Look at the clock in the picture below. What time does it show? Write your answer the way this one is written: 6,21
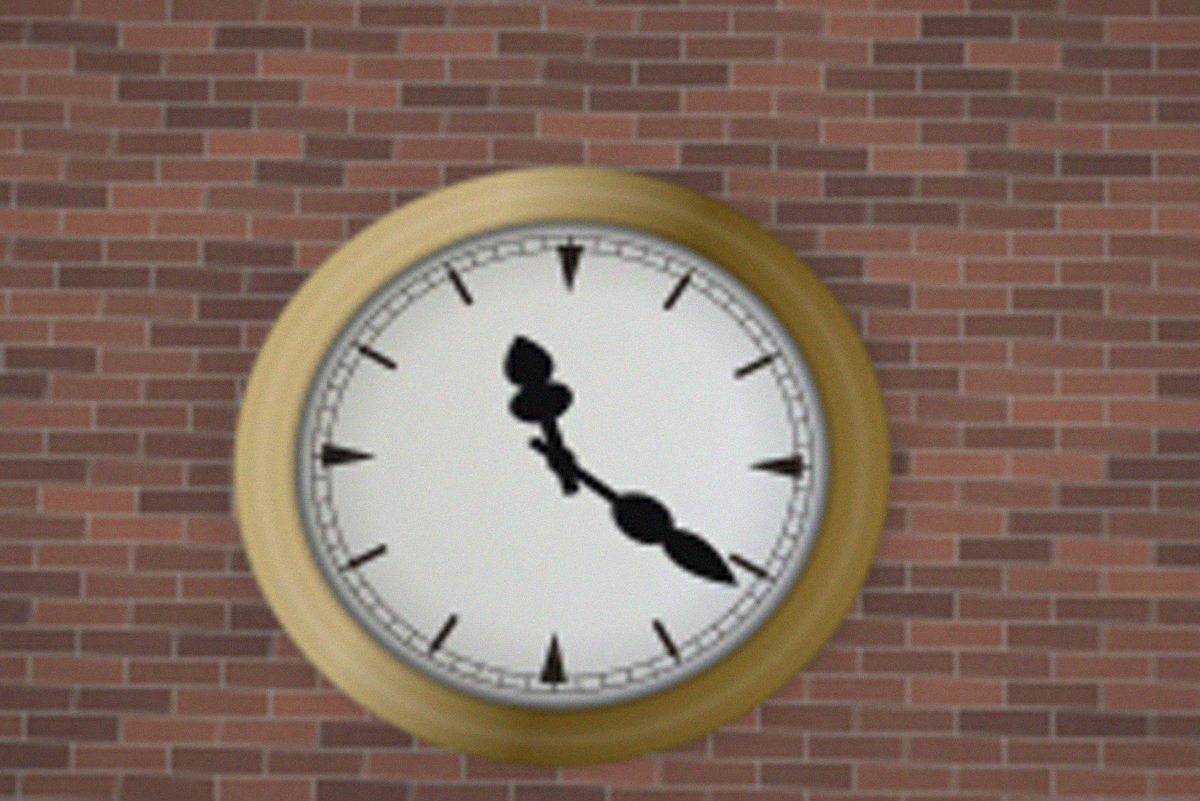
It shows 11,21
